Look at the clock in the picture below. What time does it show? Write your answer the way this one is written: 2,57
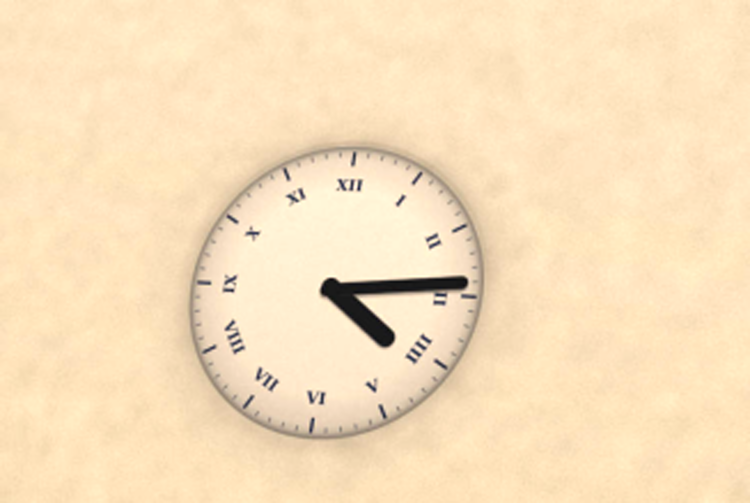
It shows 4,14
